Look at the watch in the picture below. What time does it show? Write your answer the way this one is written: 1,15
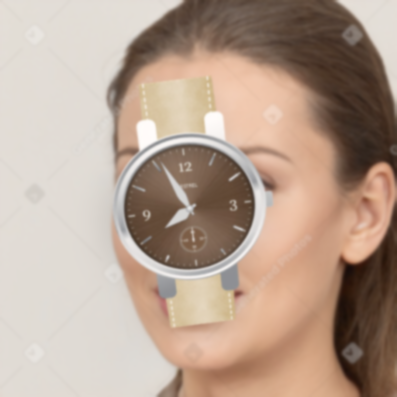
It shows 7,56
